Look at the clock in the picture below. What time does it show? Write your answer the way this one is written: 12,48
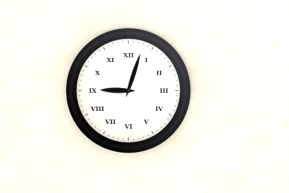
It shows 9,03
